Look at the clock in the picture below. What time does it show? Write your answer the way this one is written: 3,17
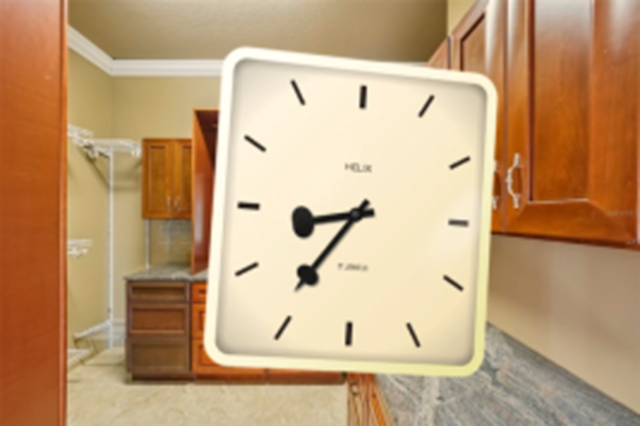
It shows 8,36
